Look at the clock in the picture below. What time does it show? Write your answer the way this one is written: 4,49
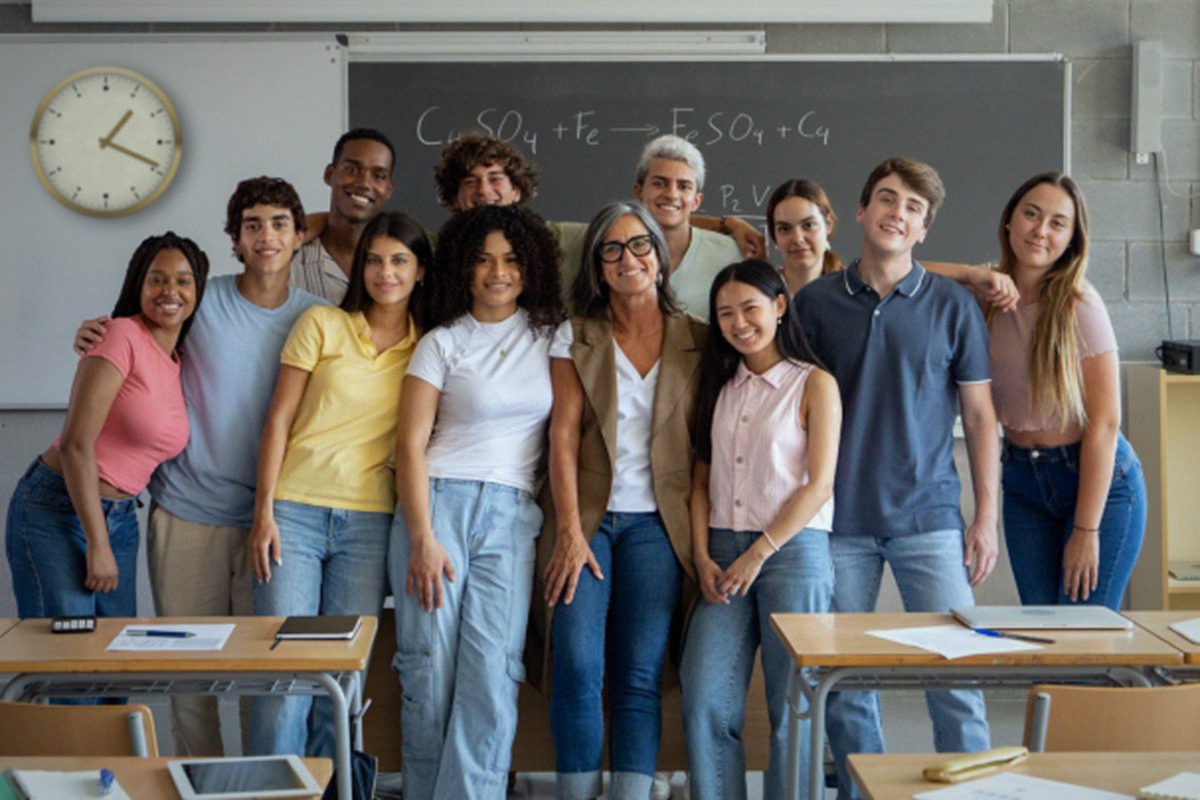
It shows 1,19
